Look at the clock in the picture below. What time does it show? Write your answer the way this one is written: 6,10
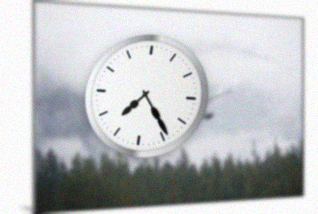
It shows 7,24
